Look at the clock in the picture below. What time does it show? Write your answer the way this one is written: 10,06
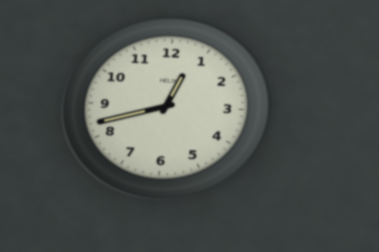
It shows 12,42
